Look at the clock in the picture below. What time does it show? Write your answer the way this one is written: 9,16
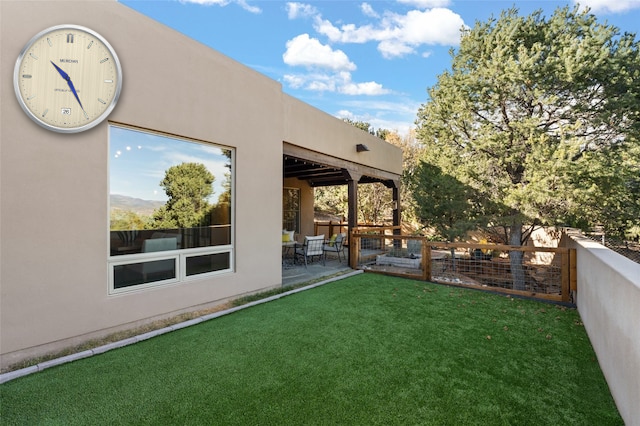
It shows 10,25
